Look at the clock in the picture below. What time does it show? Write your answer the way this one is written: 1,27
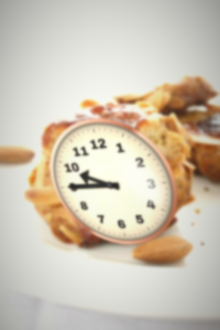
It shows 9,45
